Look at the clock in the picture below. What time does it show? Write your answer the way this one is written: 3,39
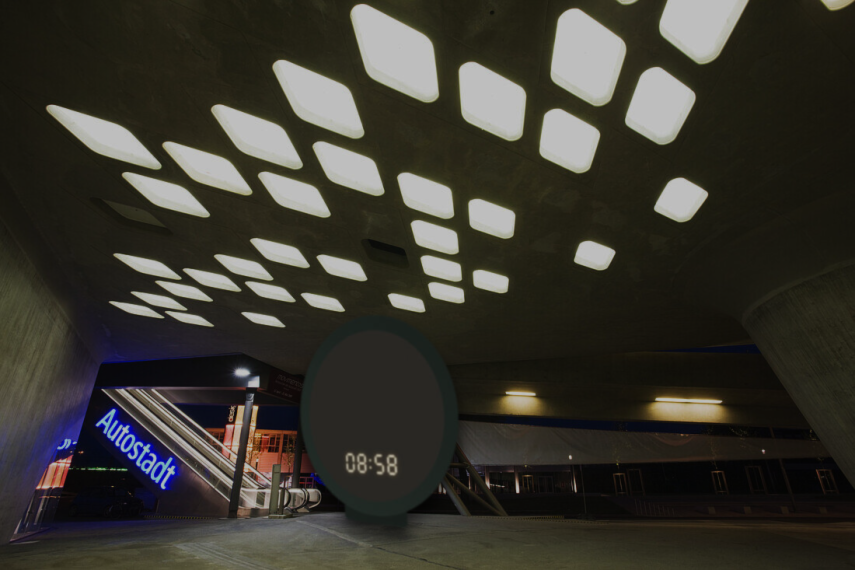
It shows 8,58
